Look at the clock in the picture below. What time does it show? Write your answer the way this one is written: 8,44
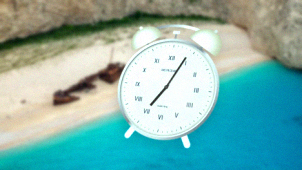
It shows 7,04
